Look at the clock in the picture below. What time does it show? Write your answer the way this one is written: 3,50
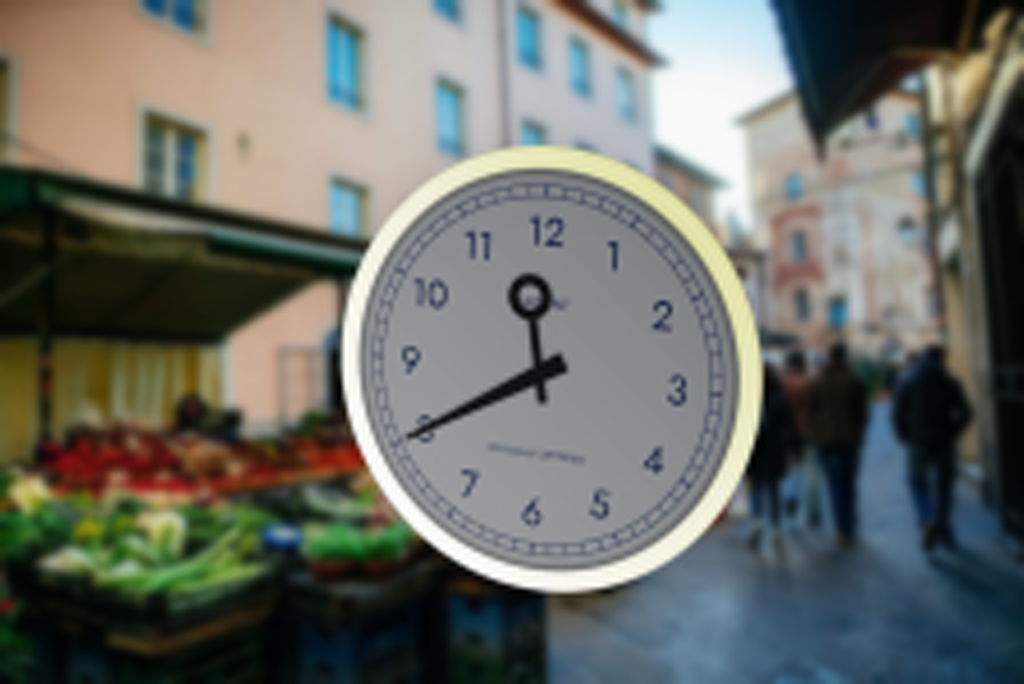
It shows 11,40
